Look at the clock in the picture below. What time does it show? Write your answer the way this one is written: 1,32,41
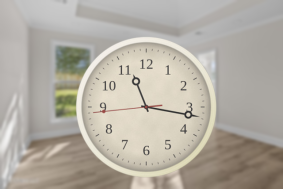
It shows 11,16,44
